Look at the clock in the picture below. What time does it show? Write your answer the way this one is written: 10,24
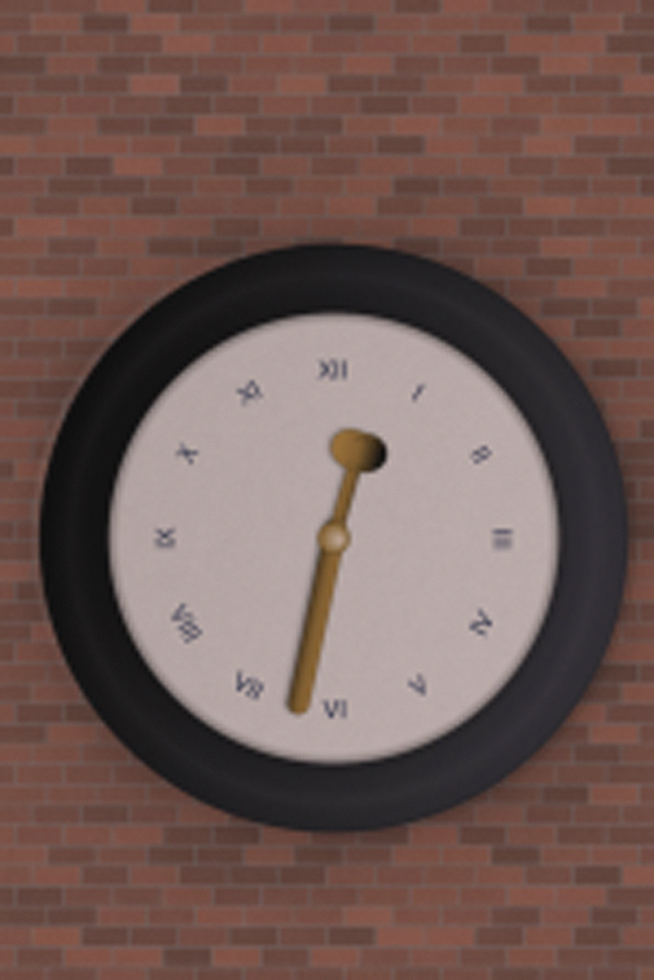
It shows 12,32
